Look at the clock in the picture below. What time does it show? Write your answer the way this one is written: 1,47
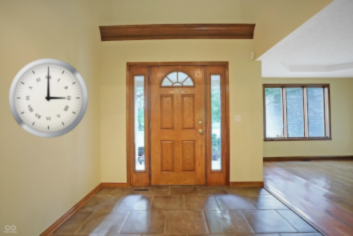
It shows 3,00
